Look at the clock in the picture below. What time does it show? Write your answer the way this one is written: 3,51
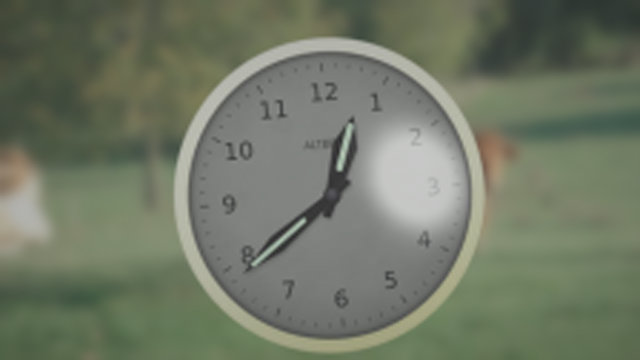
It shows 12,39
